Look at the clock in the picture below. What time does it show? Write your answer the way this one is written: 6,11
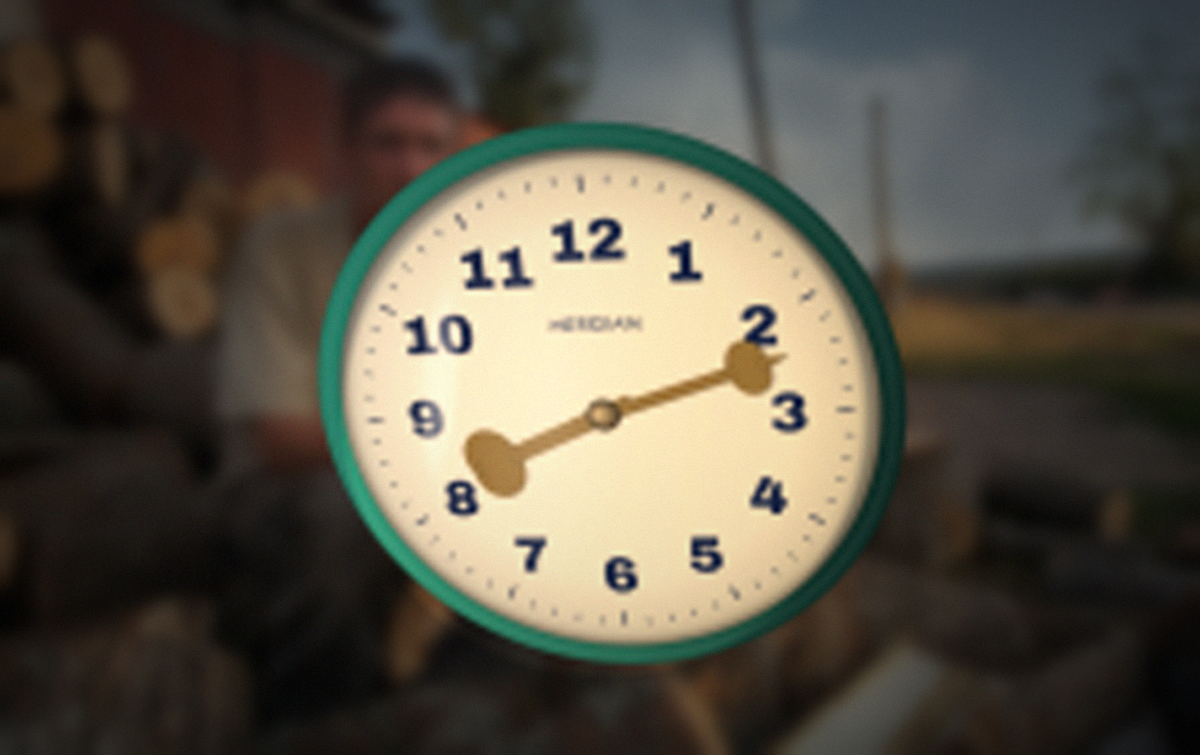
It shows 8,12
